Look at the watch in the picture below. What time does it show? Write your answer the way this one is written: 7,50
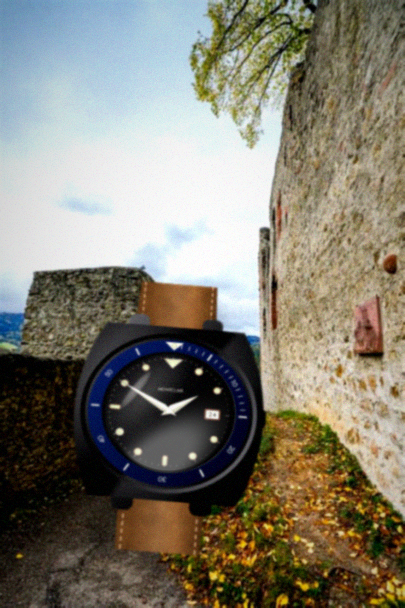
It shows 1,50
